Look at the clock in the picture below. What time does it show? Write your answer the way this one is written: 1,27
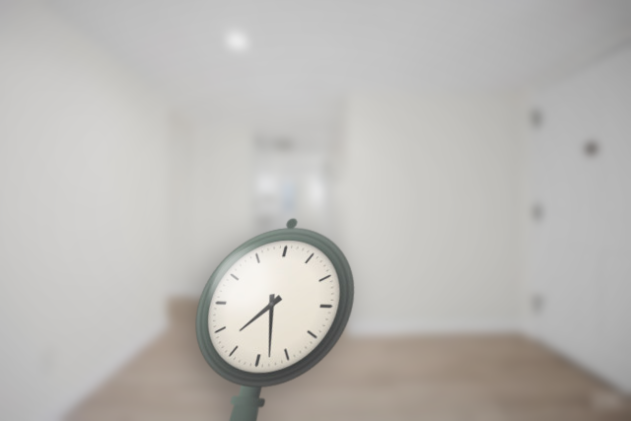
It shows 7,28
